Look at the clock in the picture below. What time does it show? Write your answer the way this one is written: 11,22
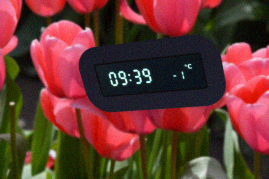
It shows 9,39
